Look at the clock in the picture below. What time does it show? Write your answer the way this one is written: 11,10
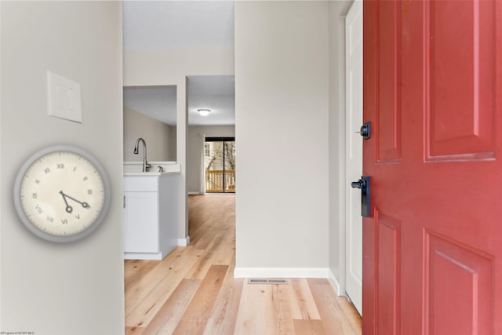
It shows 5,20
